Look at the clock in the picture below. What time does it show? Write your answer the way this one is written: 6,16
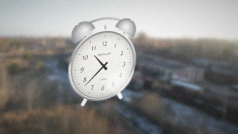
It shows 10,38
